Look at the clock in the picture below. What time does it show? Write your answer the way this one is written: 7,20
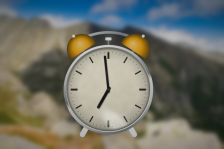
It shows 6,59
